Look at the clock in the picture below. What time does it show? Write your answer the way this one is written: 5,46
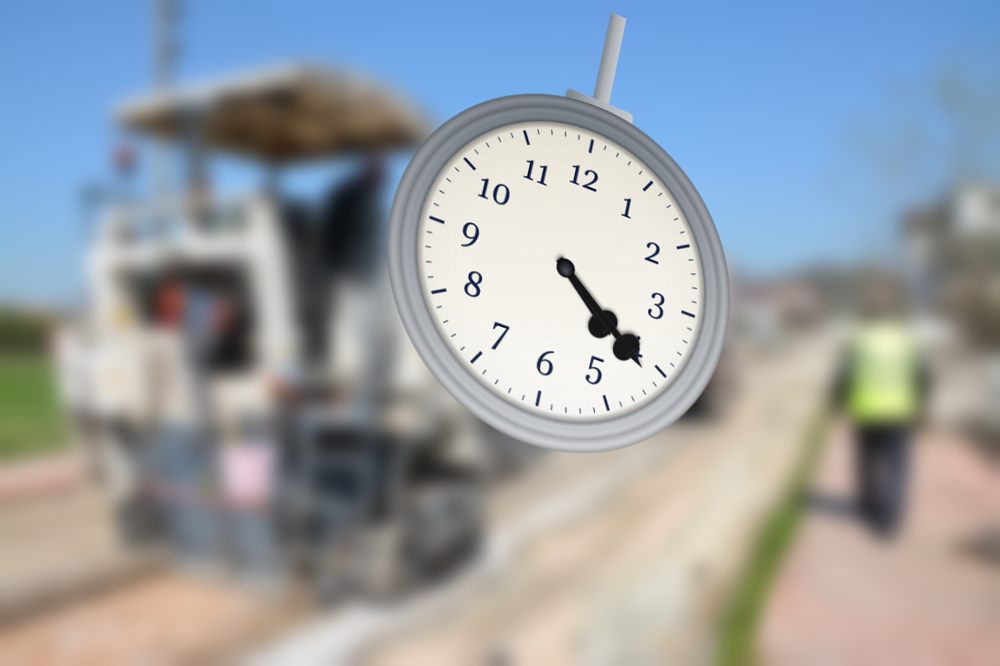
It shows 4,21
